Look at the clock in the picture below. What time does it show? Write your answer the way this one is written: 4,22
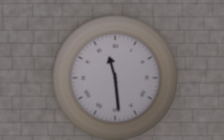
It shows 11,29
